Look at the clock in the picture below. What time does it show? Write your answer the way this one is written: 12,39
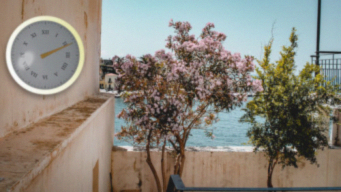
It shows 2,11
